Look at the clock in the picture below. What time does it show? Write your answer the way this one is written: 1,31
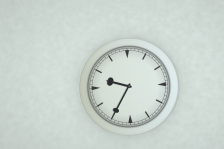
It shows 9,35
